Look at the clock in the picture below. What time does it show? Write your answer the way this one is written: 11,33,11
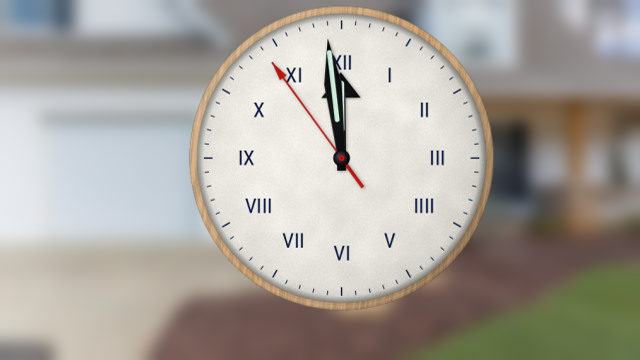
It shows 11,58,54
